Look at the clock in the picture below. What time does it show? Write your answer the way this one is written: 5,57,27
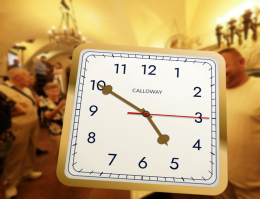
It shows 4,50,15
